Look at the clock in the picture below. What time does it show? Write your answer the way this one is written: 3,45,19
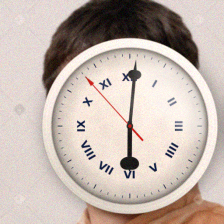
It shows 6,00,53
